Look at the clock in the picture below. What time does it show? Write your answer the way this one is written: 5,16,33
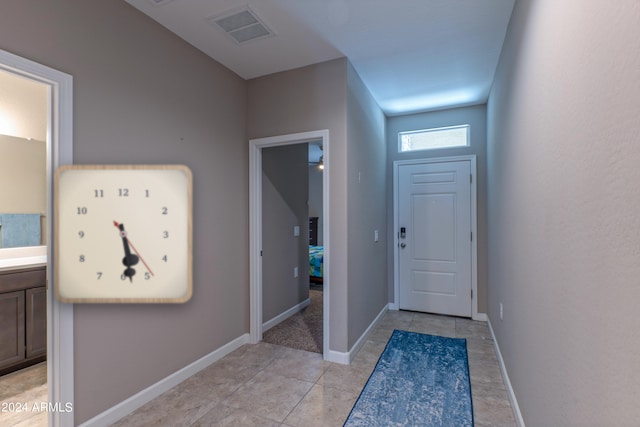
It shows 5,28,24
